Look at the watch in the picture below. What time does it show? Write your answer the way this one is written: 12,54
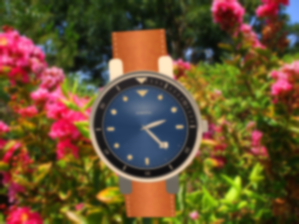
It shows 2,23
